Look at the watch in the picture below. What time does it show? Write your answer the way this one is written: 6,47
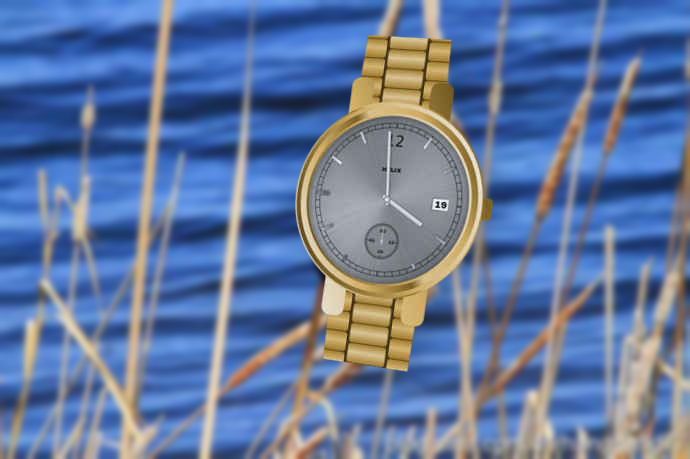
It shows 3,59
